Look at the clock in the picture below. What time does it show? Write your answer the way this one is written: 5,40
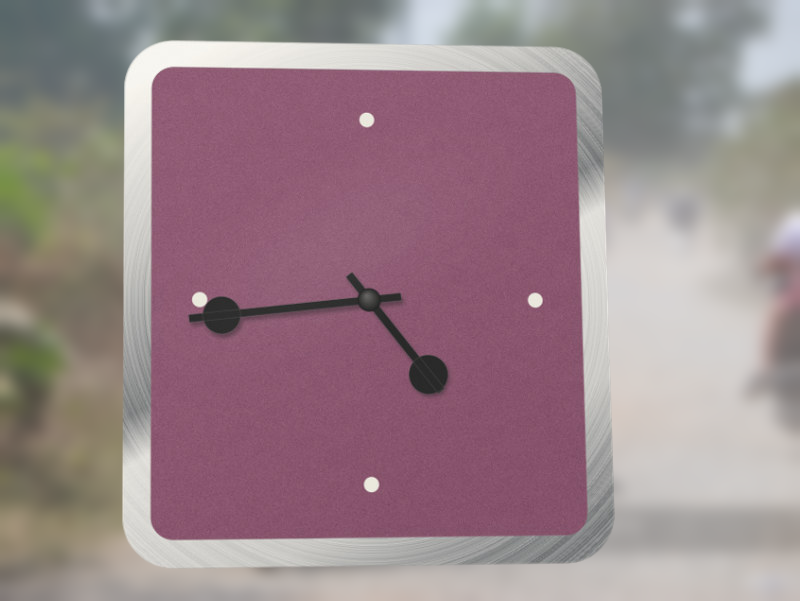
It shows 4,44
